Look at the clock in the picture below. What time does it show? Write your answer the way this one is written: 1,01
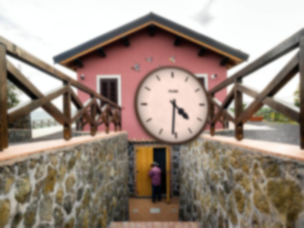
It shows 4,31
